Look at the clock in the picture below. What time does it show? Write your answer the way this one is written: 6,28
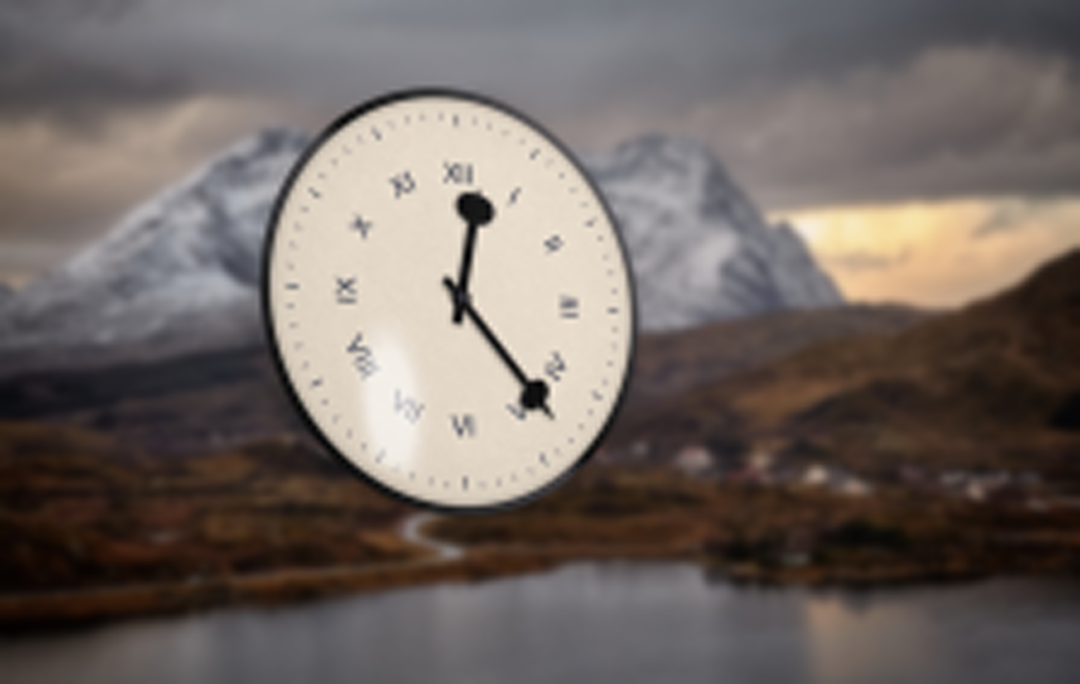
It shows 12,23
